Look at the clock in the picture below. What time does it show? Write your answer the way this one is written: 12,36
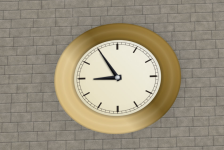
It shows 8,55
